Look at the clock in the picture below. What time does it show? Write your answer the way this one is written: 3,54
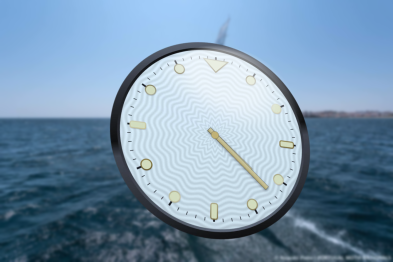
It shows 4,22
